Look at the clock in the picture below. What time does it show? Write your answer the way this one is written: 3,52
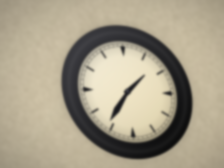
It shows 1,36
